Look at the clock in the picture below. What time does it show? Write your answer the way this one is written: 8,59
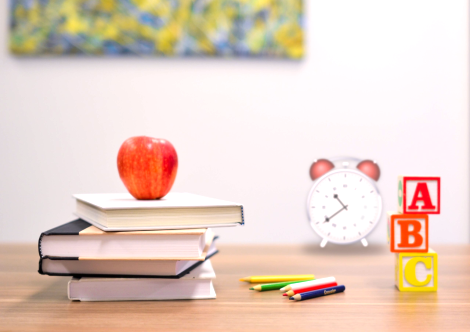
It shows 10,39
